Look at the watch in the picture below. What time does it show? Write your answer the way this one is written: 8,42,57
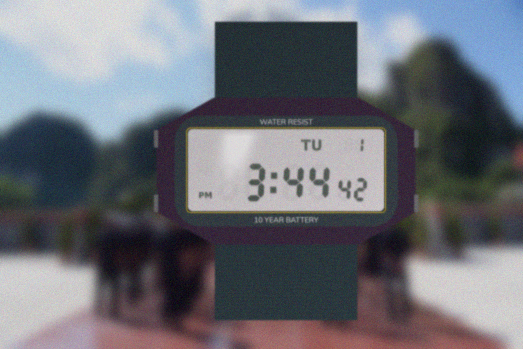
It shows 3,44,42
